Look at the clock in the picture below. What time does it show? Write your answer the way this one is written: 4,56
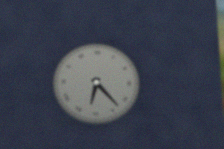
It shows 6,23
